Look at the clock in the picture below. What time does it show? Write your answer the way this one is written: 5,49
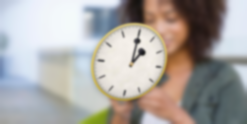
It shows 1,00
